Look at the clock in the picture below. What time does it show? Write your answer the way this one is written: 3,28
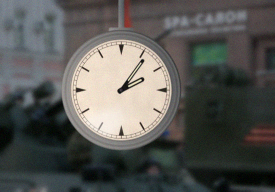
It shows 2,06
